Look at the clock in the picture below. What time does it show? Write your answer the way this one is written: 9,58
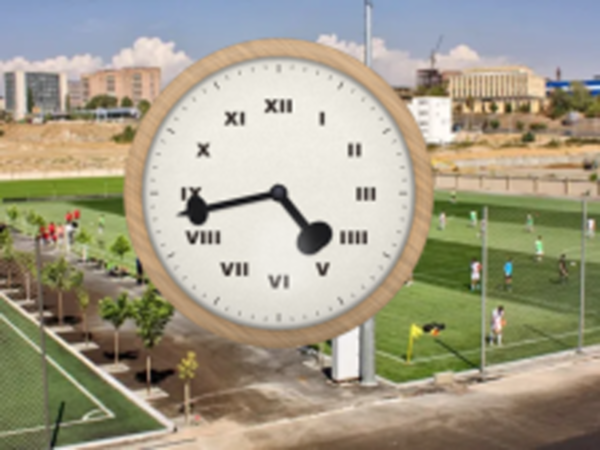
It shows 4,43
